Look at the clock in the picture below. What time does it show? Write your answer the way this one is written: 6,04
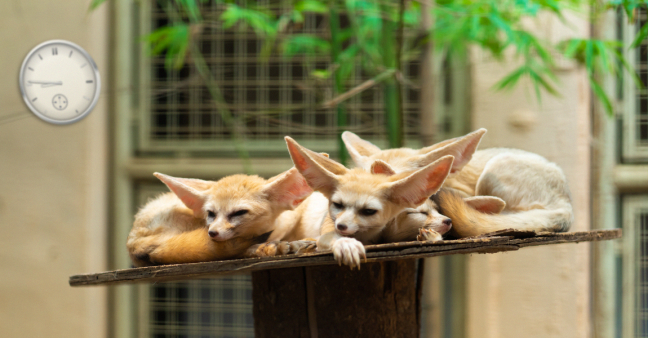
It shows 8,46
